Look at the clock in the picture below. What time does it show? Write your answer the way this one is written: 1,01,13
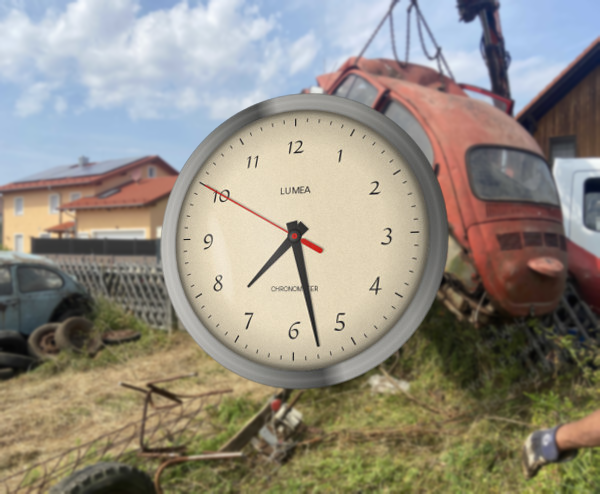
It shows 7,27,50
